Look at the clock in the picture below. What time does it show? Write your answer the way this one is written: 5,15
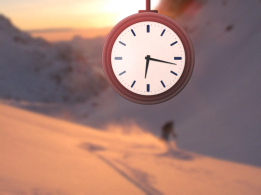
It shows 6,17
